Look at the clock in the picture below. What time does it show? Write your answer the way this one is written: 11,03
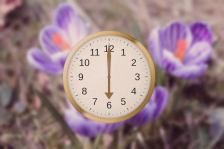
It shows 6,00
